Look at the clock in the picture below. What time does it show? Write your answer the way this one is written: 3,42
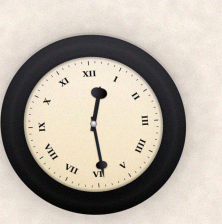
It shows 12,29
